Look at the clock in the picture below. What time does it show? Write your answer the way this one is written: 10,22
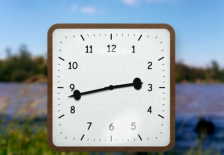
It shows 2,43
